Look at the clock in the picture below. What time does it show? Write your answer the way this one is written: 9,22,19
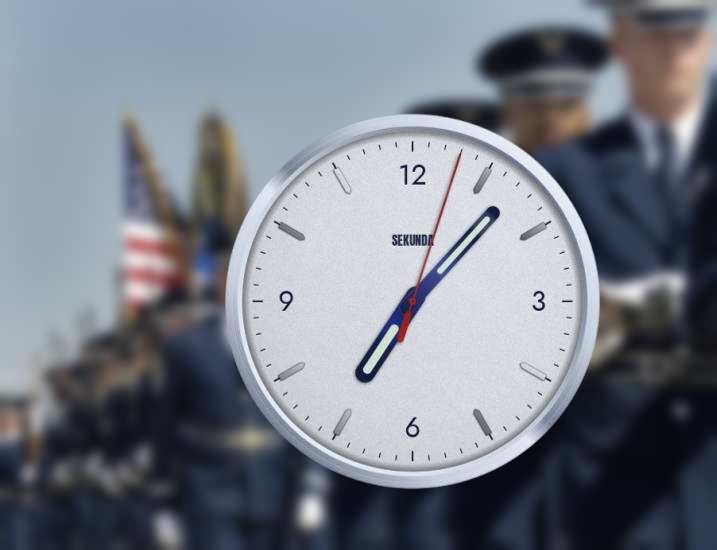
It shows 7,07,03
